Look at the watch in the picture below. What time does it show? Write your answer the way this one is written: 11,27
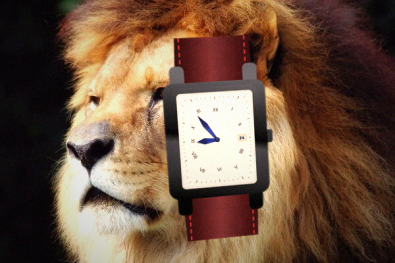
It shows 8,54
